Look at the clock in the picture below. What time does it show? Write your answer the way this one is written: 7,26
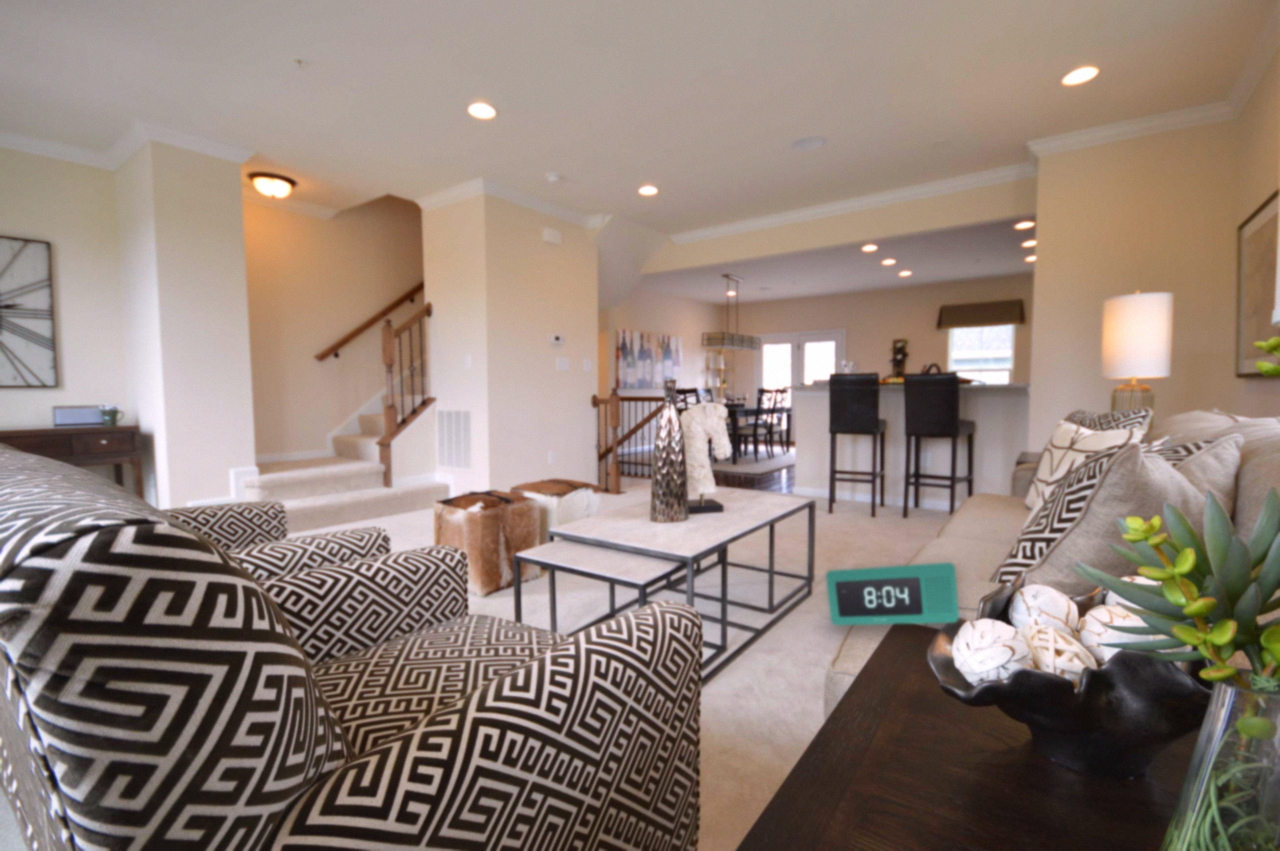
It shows 8,04
